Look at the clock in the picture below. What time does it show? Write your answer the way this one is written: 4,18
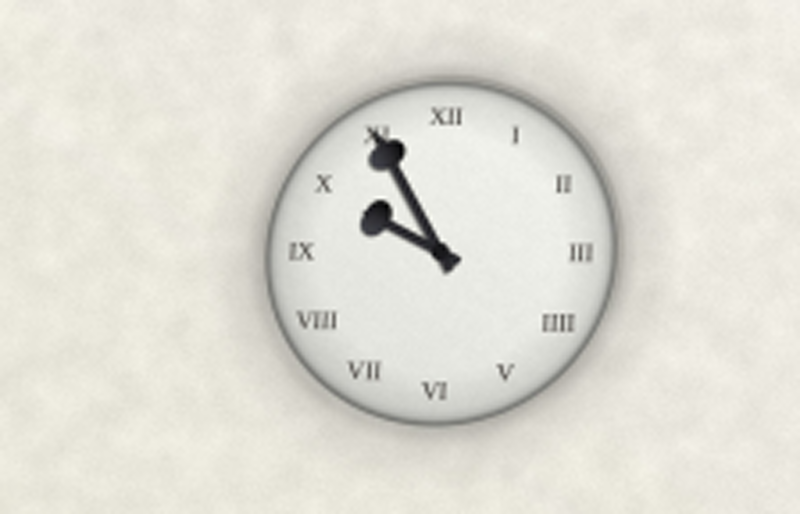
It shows 9,55
